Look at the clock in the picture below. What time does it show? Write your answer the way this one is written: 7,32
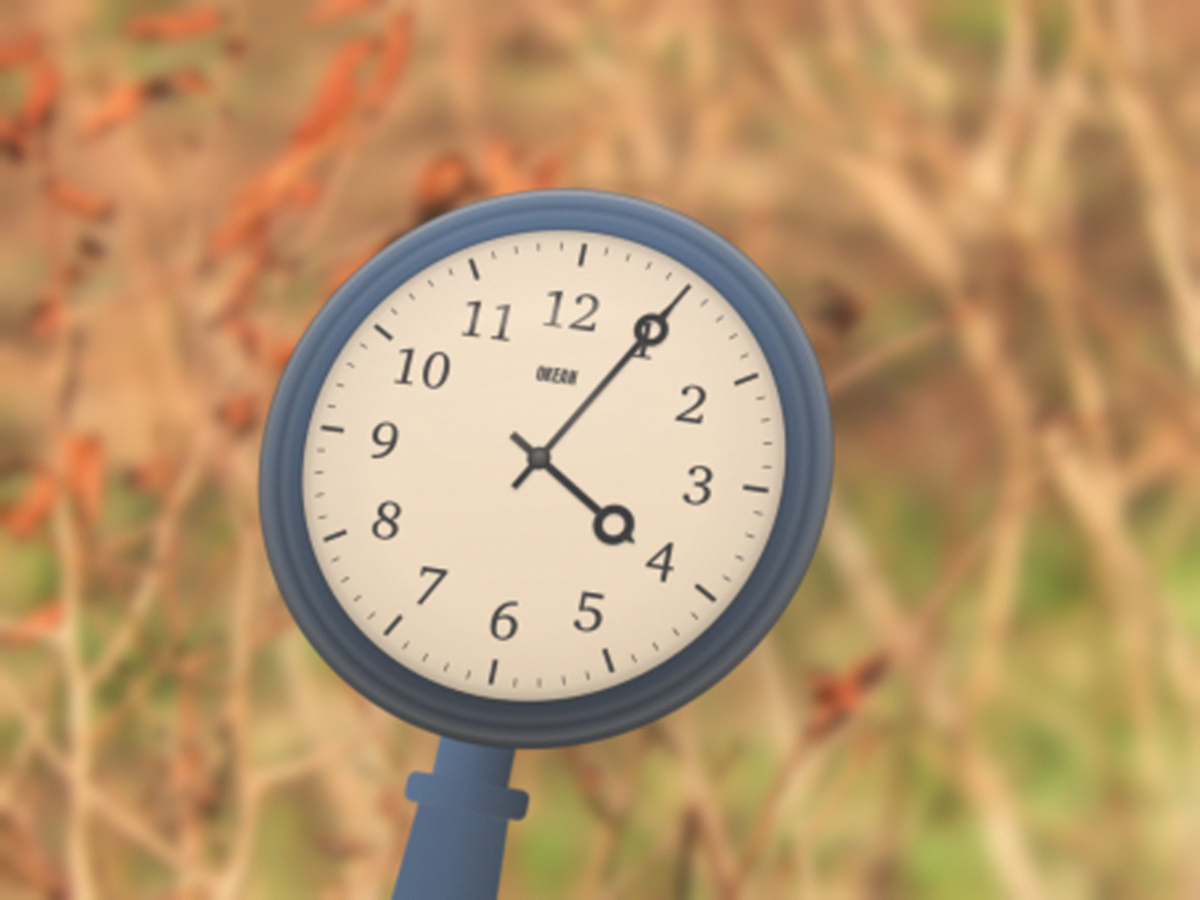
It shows 4,05
